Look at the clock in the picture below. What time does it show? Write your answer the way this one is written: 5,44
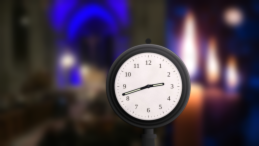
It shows 2,42
